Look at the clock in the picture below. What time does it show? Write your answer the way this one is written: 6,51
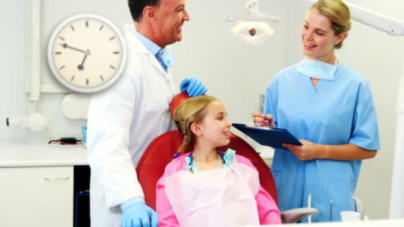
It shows 6,48
